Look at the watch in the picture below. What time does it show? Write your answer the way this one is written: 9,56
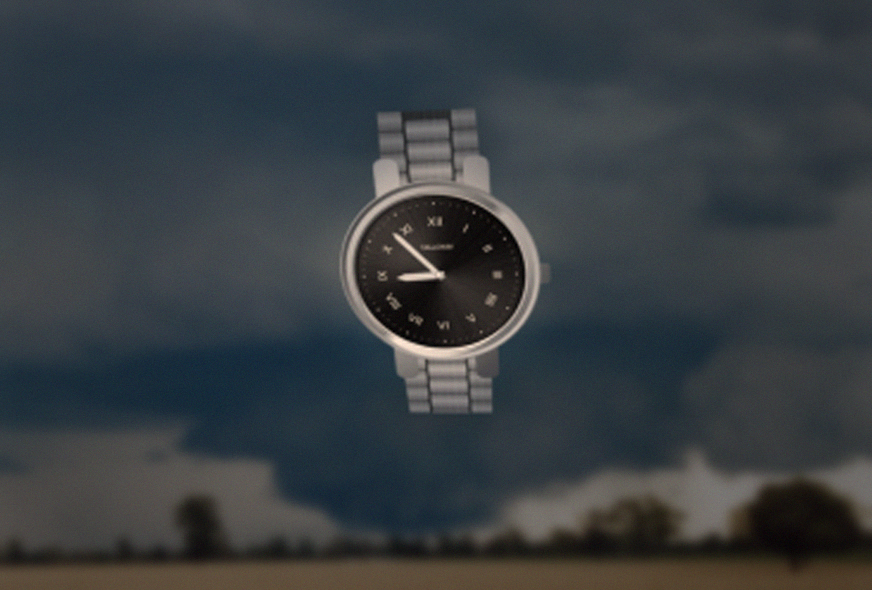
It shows 8,53
